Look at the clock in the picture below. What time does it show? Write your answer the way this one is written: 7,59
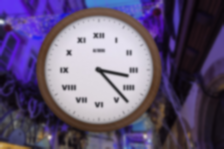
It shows 3,23
